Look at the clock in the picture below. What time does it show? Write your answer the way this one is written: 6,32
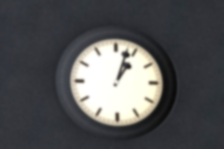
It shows 1,03
